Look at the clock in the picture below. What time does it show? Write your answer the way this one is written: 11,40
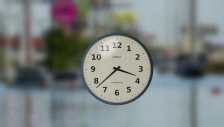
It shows 3,38
